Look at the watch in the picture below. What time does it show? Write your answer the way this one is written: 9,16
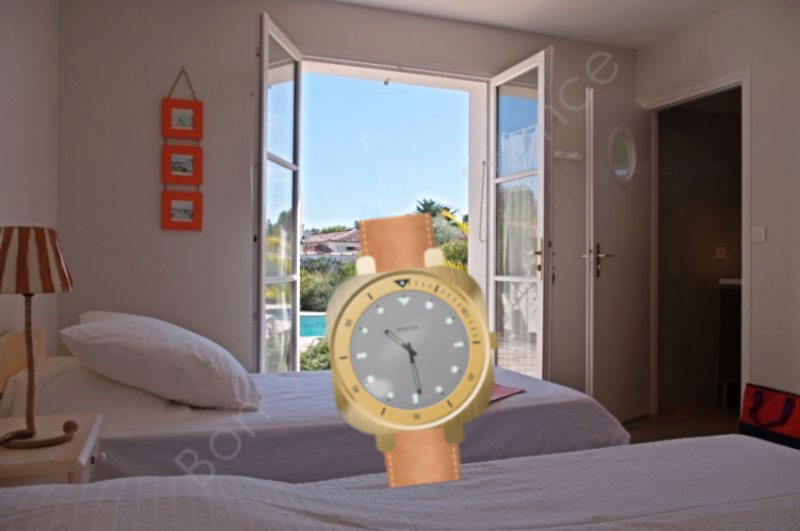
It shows 10,29
